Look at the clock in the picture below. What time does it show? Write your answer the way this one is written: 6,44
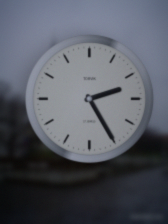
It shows 2,25
